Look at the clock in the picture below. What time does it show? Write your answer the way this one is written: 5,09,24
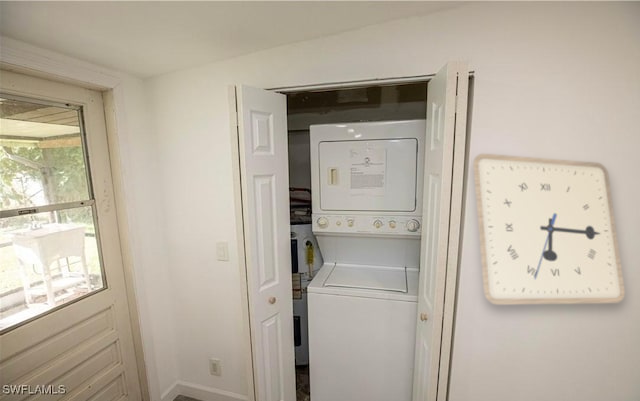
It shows 6,15,34
